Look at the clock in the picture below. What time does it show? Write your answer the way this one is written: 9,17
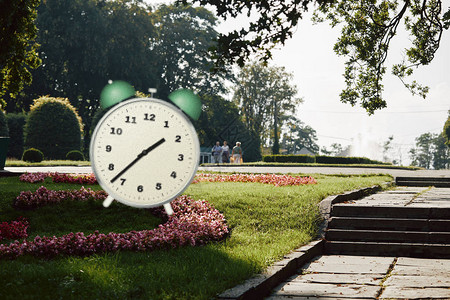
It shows 1,37
